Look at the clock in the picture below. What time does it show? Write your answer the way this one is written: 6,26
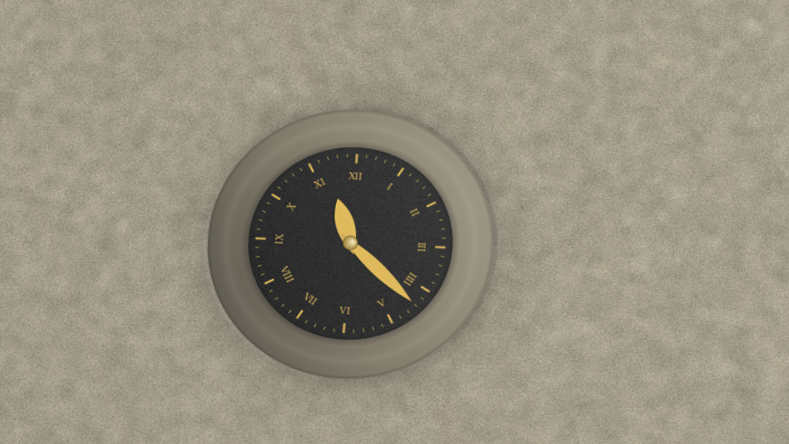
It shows 11,22
